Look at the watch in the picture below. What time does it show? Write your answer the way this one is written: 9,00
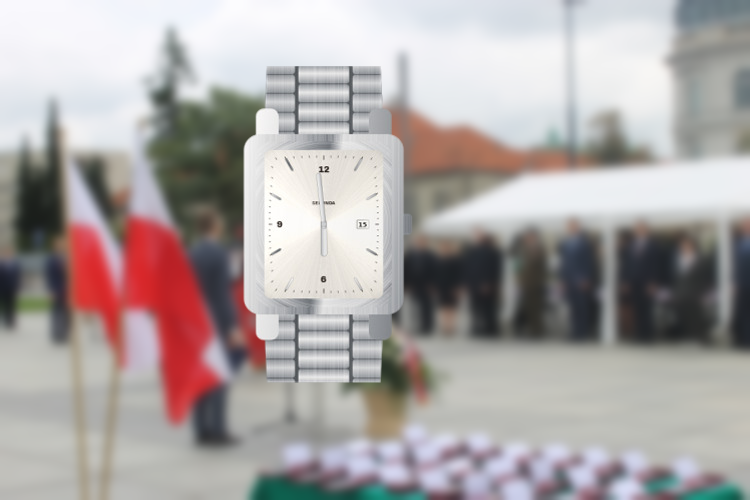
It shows 5,59
